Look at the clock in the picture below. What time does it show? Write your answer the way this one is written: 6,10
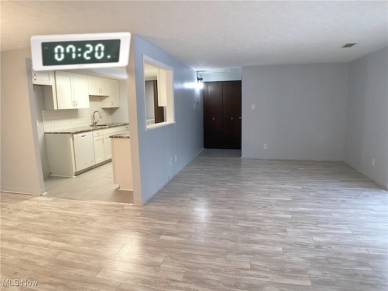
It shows 7,20
